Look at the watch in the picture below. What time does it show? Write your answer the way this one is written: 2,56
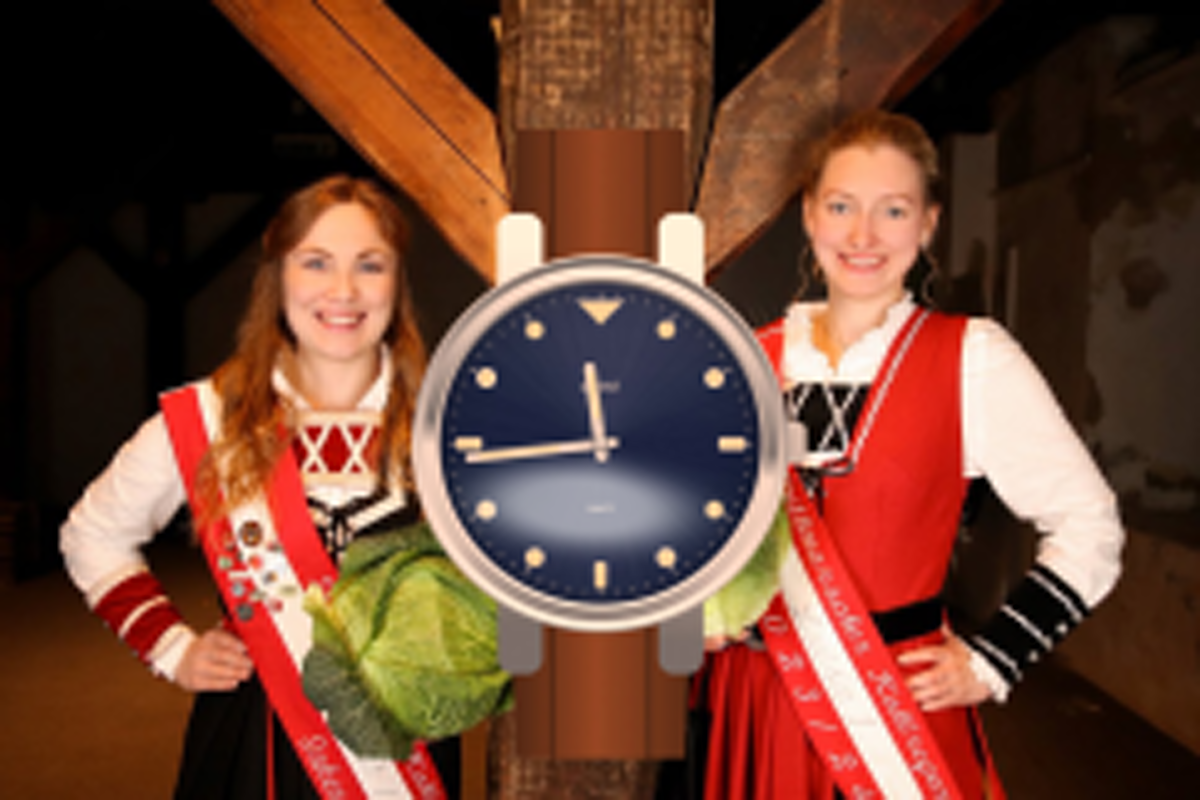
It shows 11,44
